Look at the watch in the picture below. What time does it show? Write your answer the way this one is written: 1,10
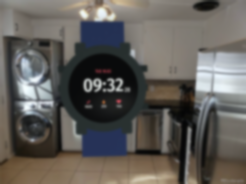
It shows 9,32
